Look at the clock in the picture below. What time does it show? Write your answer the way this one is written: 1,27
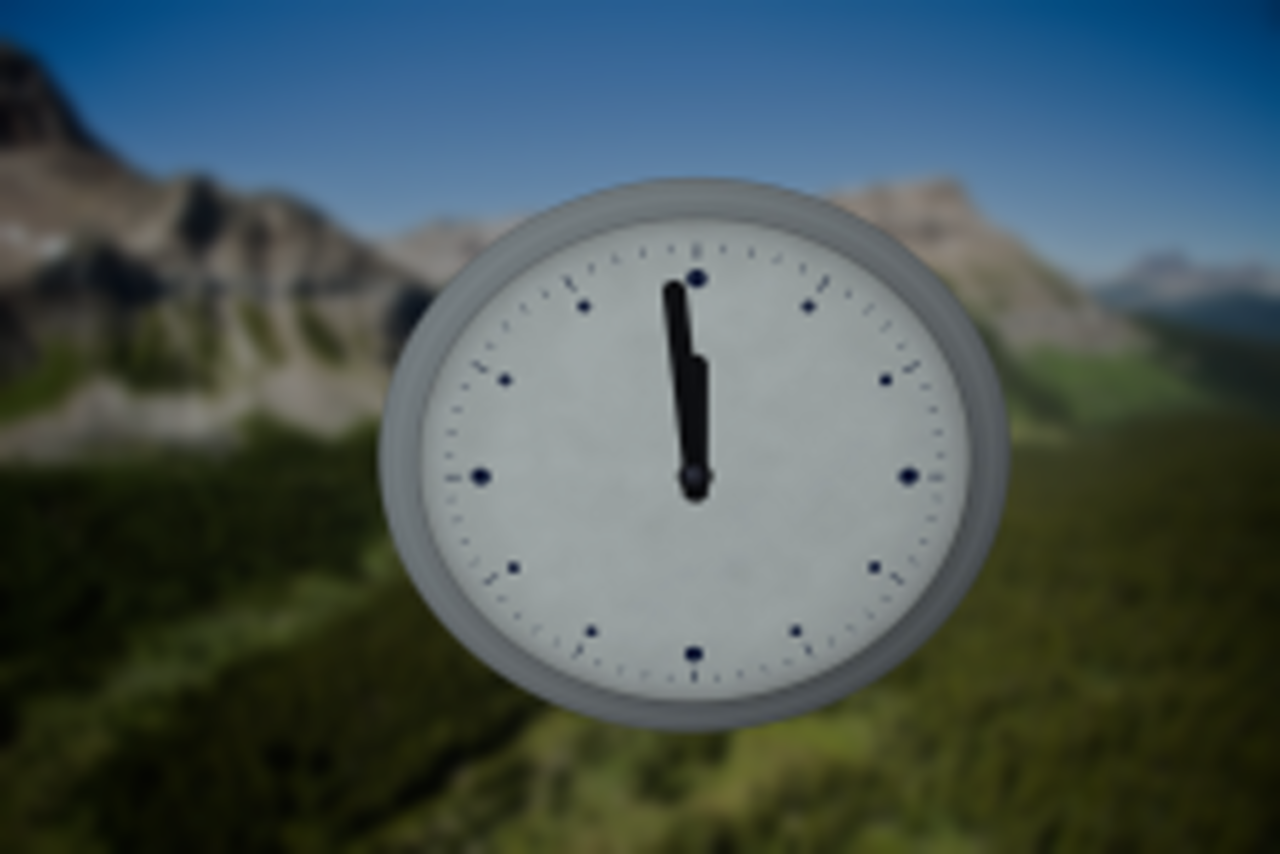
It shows 11,59
